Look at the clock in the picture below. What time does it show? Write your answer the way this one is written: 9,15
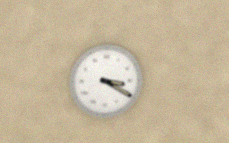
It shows 3,20
